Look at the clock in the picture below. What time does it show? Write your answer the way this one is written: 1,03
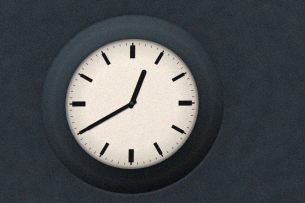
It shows 12,40
